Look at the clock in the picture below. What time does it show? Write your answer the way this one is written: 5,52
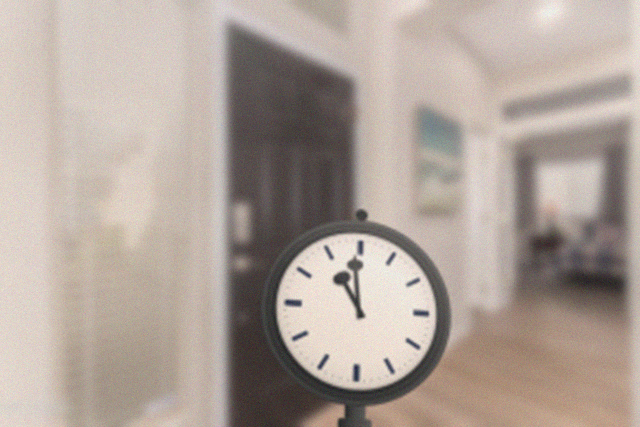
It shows 10,59
